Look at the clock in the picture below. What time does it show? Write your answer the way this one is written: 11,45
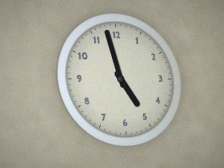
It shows 4,58
